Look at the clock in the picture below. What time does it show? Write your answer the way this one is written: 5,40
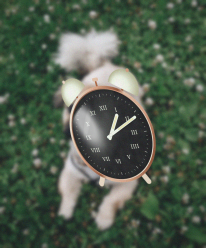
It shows 1,11
